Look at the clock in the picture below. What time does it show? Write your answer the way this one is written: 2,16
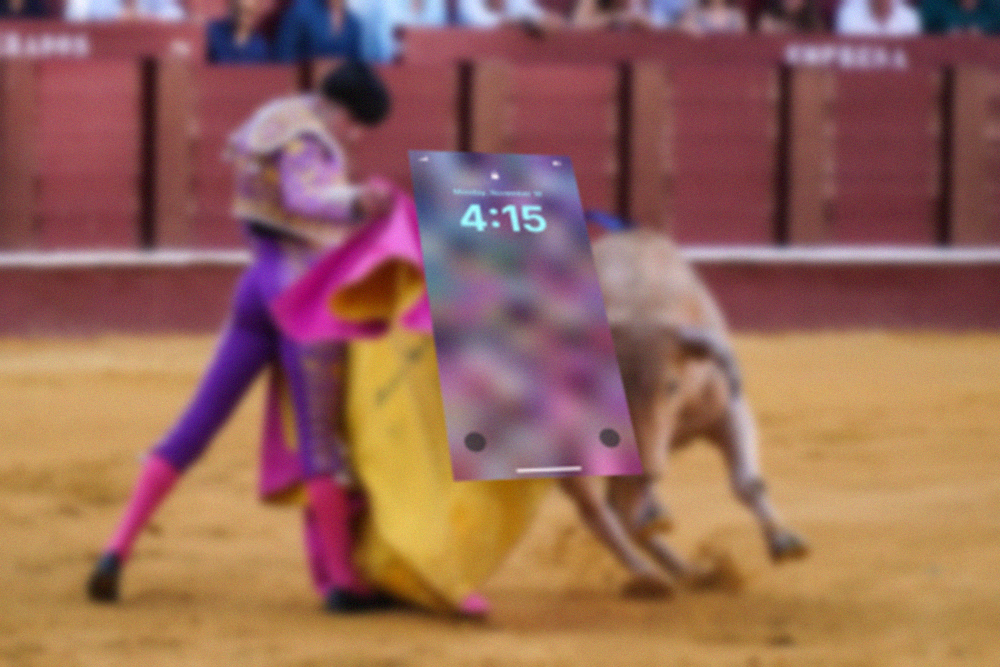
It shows 4,15
